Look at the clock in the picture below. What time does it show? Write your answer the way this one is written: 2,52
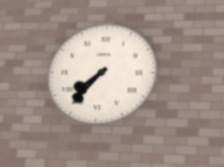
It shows 7,36
